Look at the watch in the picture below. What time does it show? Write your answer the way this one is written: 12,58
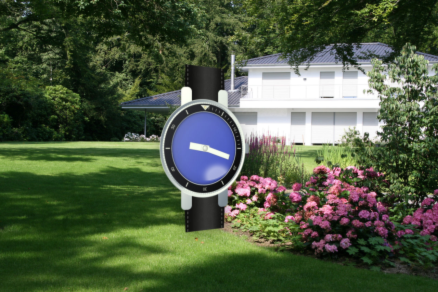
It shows 9,18
